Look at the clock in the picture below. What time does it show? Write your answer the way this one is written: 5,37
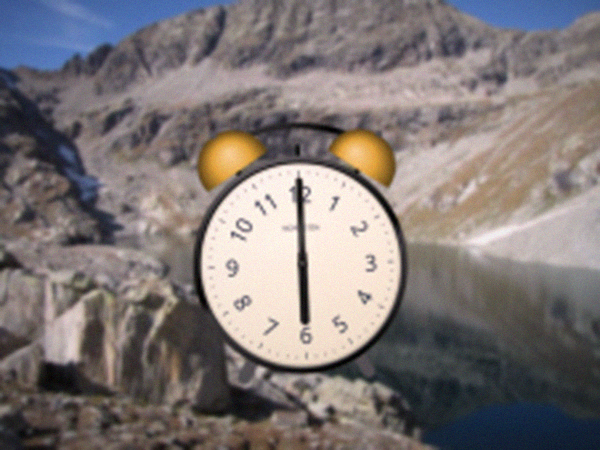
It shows 6,00
